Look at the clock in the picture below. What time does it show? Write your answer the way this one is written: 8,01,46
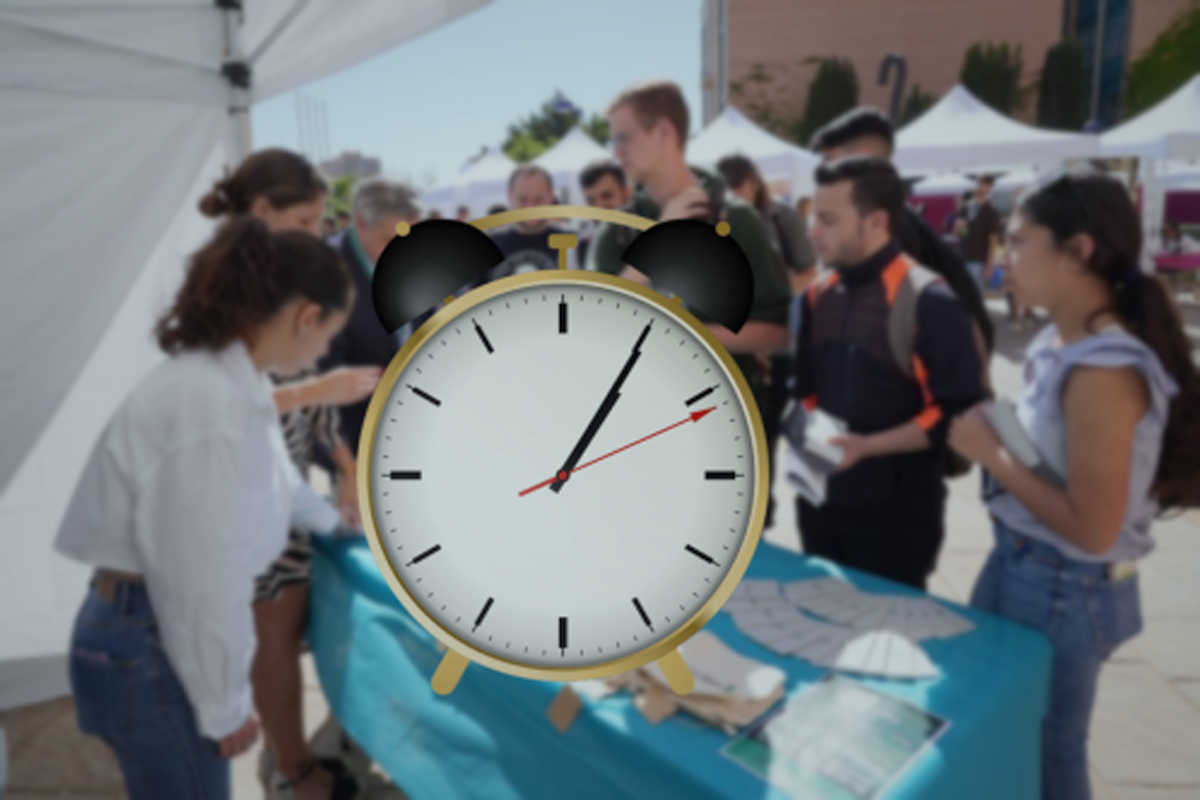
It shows 1,05,11
